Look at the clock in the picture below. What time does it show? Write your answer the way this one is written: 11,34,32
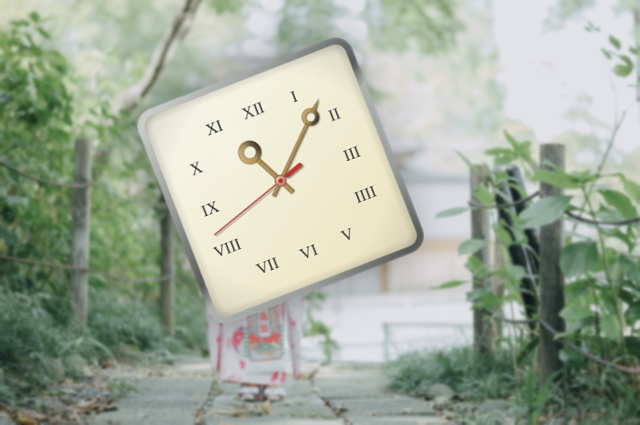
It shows 11,07,42
